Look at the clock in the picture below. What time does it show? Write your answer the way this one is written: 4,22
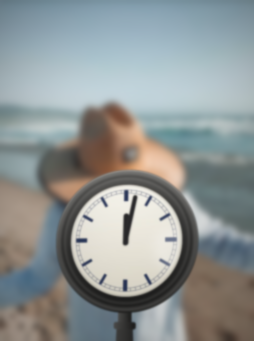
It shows 12,02
